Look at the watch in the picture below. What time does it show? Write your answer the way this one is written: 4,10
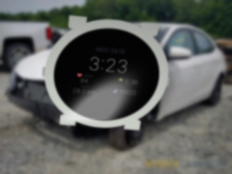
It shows 3,23
